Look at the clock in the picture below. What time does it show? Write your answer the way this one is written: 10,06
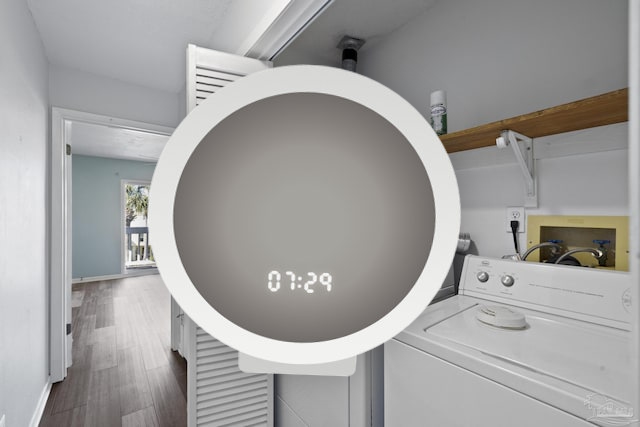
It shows 7,29
